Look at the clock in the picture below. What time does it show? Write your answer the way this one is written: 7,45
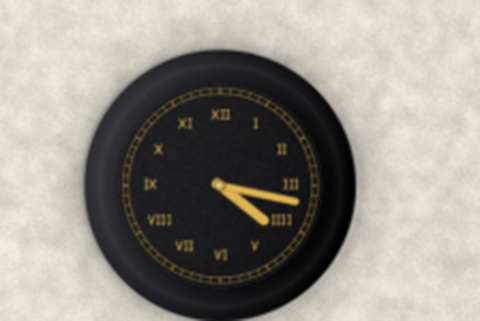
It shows 4,17
